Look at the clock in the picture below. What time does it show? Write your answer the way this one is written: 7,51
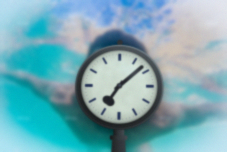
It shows 7,08
